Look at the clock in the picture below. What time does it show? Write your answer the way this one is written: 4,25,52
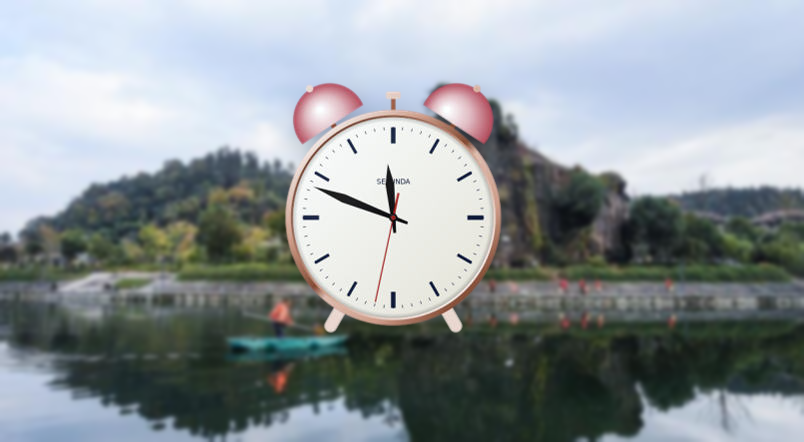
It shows 11,48,32
